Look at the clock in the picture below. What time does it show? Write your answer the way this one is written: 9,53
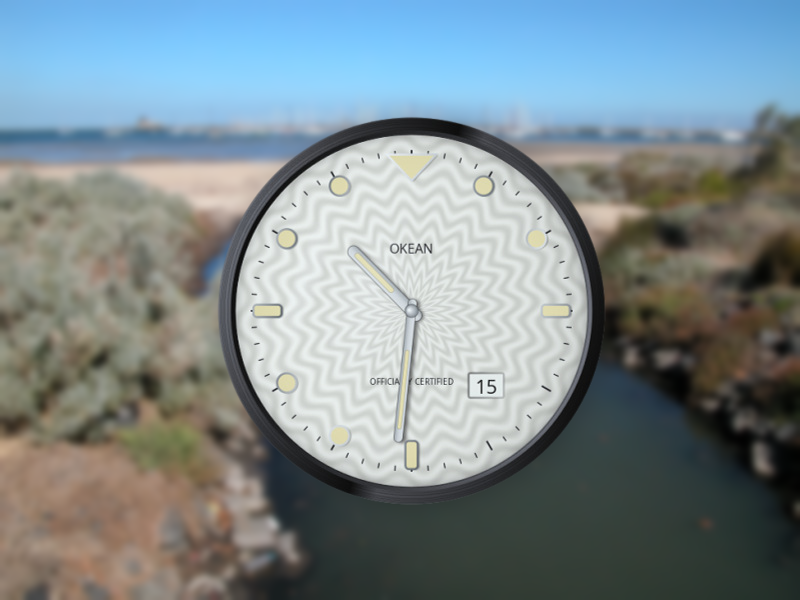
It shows 10,31
